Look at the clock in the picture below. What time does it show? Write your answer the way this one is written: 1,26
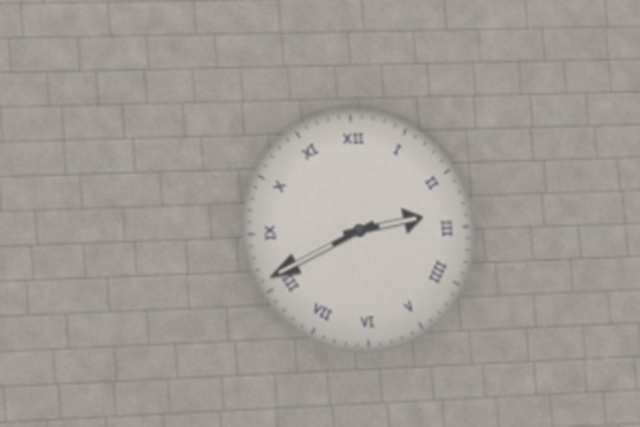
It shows 2,41
